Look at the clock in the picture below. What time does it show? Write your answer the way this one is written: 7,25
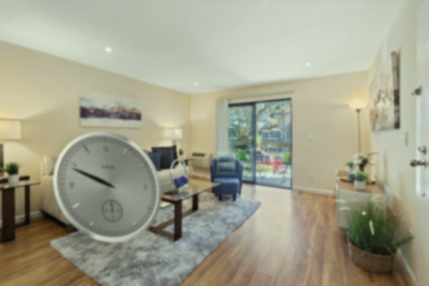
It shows 9,49
